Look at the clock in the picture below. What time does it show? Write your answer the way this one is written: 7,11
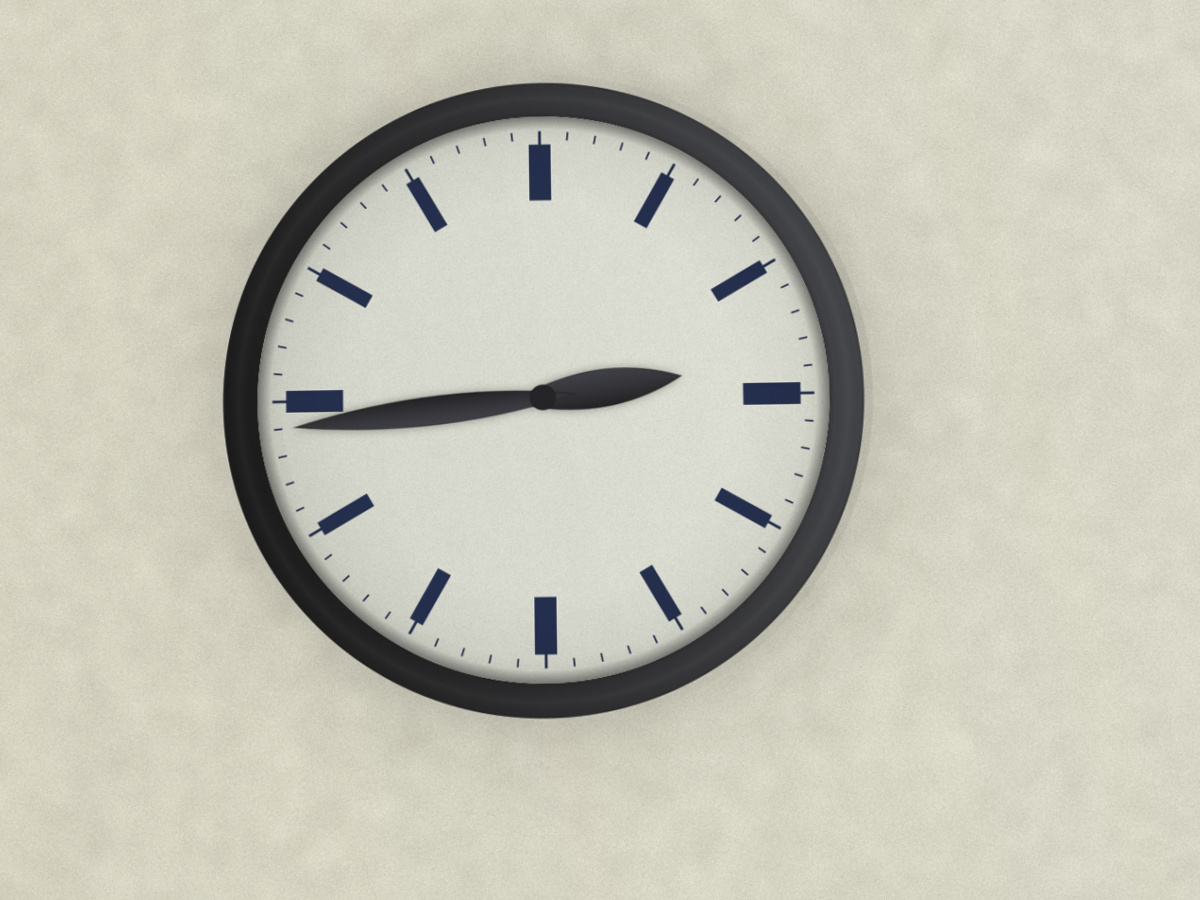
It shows 2,44
